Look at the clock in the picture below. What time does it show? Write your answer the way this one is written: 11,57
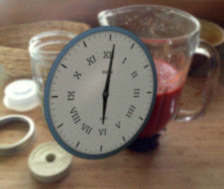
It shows 6,01
